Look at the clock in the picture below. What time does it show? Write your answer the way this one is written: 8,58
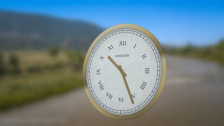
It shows 10,26
